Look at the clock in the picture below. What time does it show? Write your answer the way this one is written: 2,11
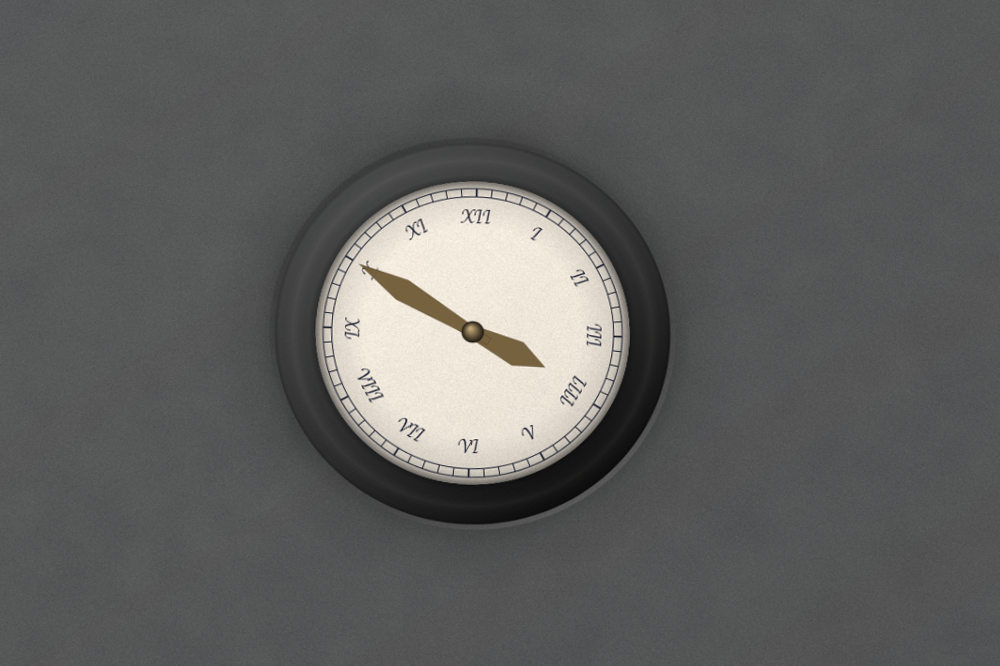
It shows 3,50
